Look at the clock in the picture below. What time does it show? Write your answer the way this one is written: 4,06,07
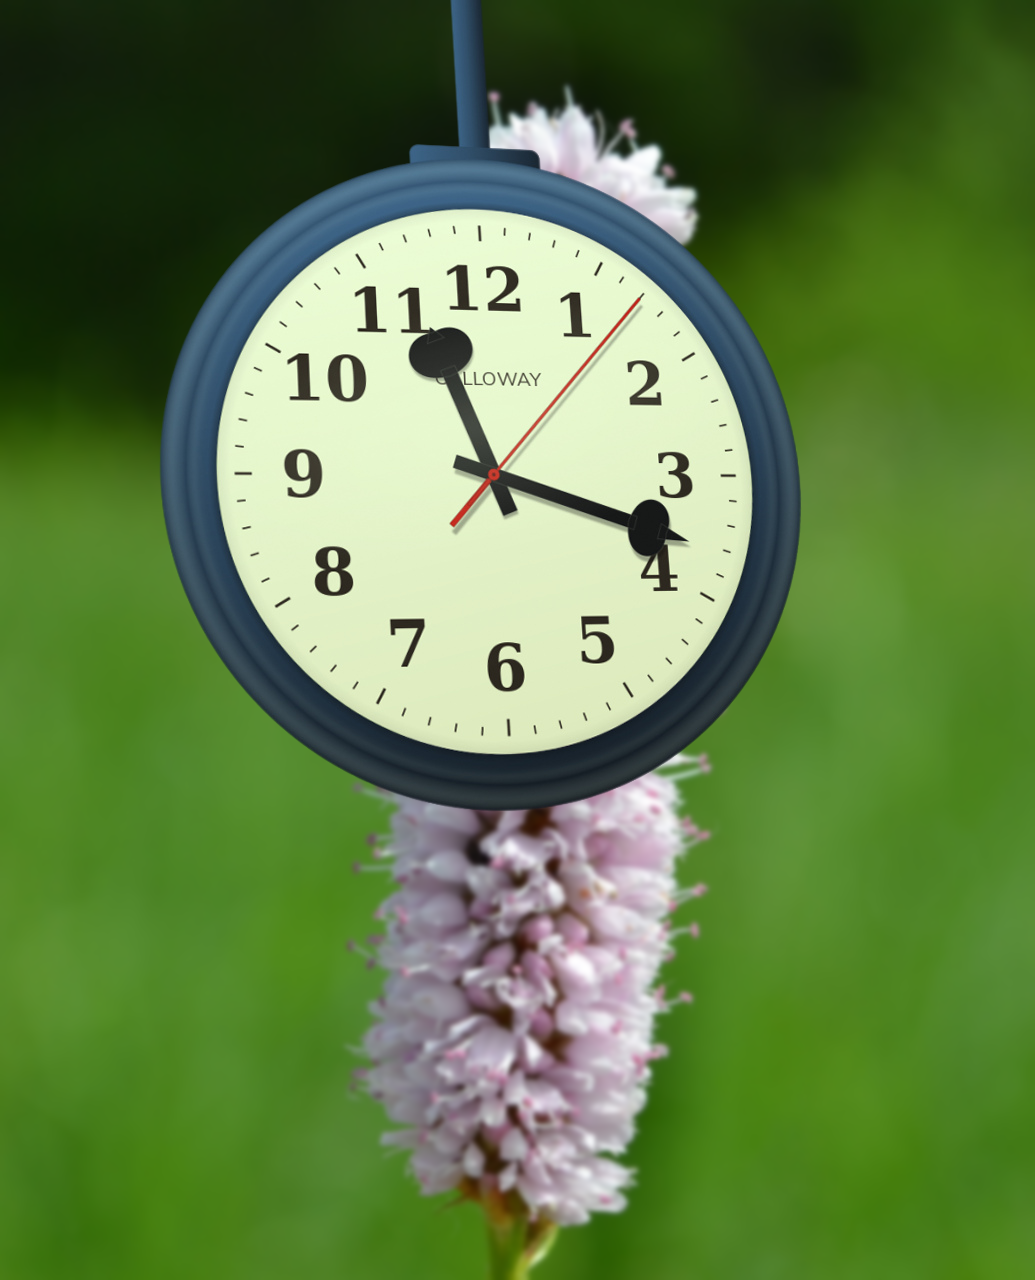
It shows 11,18,07
